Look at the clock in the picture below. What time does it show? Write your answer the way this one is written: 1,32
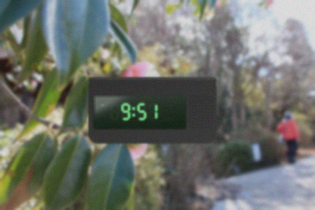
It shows 9,51
